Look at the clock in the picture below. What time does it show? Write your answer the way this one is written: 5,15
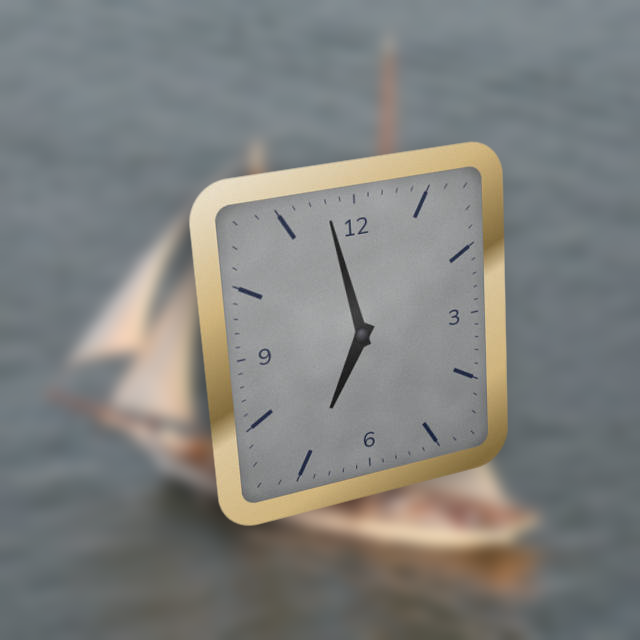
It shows 6,58
